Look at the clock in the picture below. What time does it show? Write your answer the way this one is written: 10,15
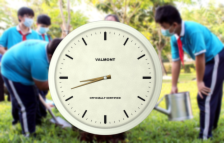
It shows 8,42
